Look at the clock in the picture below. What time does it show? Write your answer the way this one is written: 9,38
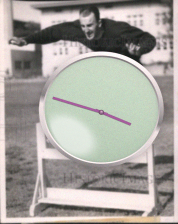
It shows 3,48
